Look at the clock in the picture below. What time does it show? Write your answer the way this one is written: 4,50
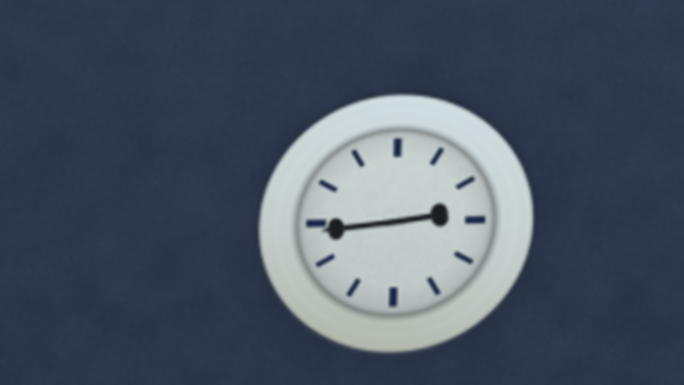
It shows 2,44
